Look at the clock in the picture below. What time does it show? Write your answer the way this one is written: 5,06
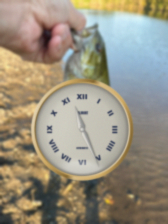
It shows 11,26
